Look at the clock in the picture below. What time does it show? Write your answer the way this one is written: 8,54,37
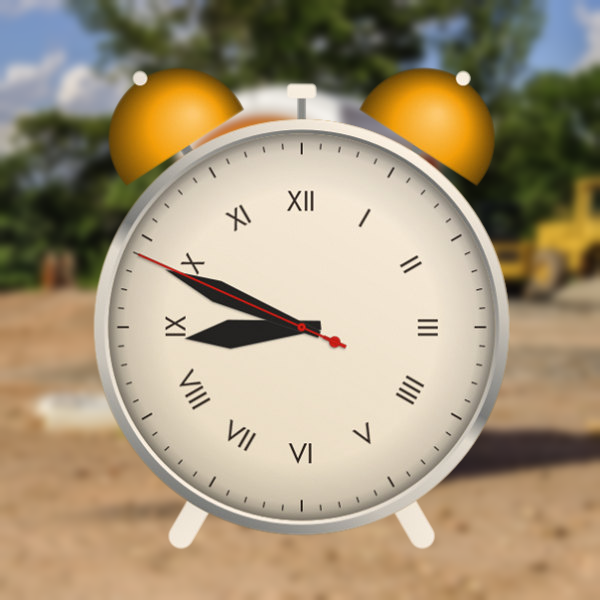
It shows 8,48,49
